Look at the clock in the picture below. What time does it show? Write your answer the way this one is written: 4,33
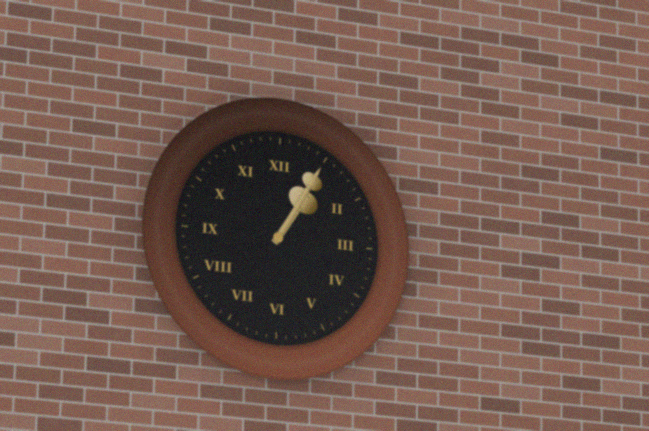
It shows 1,05
